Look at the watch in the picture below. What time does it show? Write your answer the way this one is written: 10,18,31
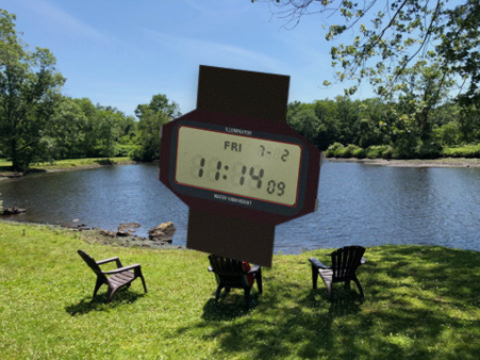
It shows 11,14,09
